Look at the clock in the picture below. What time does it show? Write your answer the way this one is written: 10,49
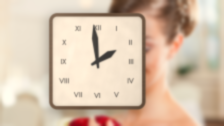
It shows 1,59
